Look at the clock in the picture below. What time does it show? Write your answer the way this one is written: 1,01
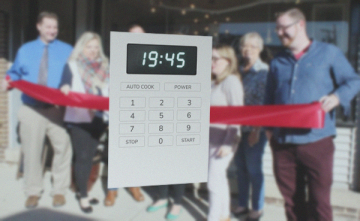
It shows 19,45
